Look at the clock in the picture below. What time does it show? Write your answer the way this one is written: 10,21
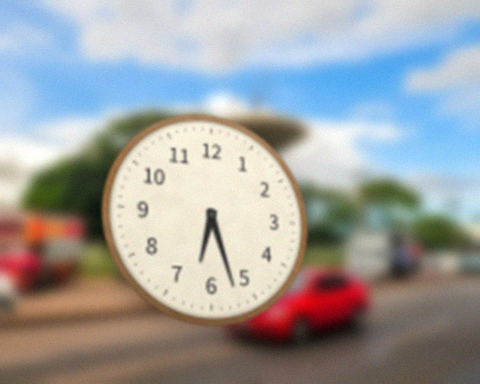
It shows 6,27
